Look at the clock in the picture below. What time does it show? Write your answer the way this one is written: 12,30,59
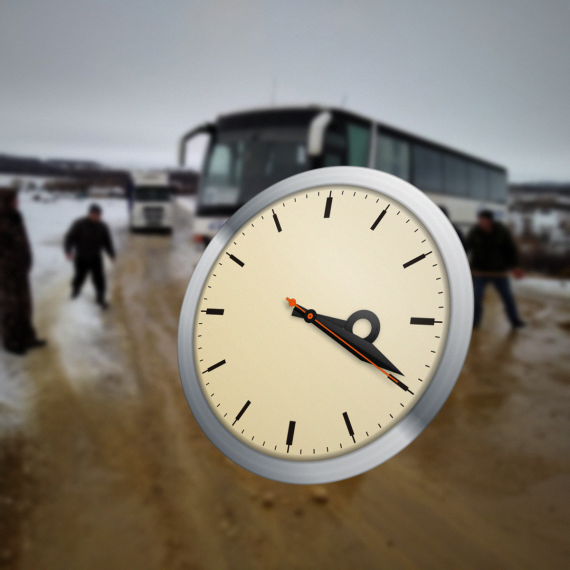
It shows 3,19,20
